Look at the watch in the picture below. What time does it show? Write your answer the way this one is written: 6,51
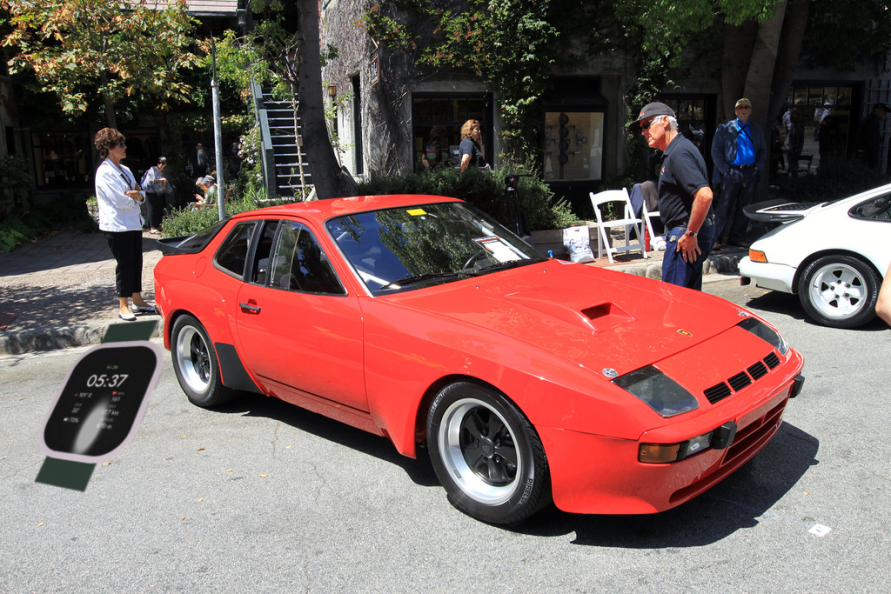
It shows 5,37
